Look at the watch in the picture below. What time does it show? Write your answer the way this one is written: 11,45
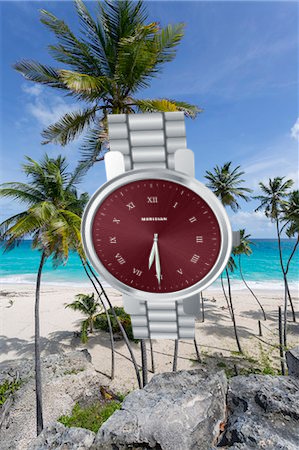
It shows 6,30
